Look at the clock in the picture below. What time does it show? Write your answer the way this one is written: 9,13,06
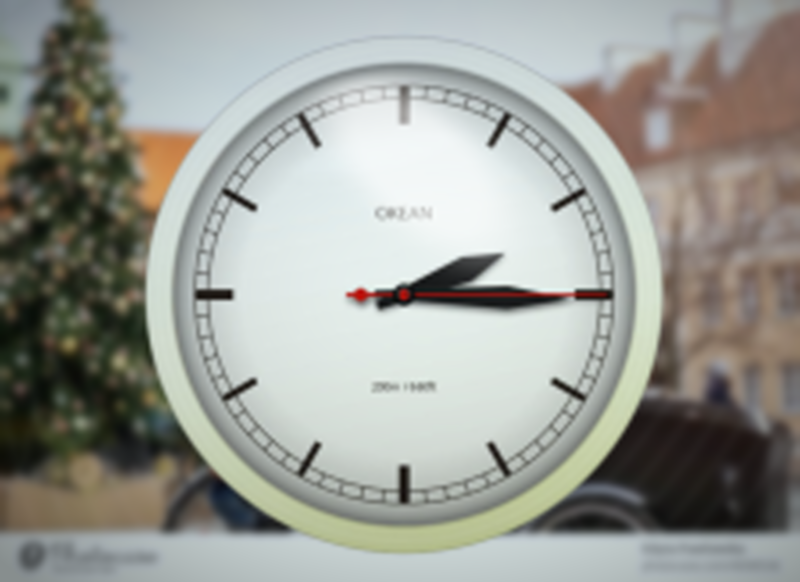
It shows 2,15,15
